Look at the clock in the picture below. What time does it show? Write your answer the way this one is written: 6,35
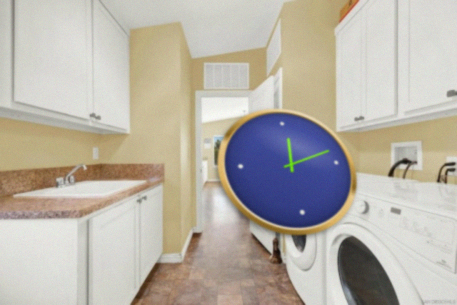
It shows 12,12
